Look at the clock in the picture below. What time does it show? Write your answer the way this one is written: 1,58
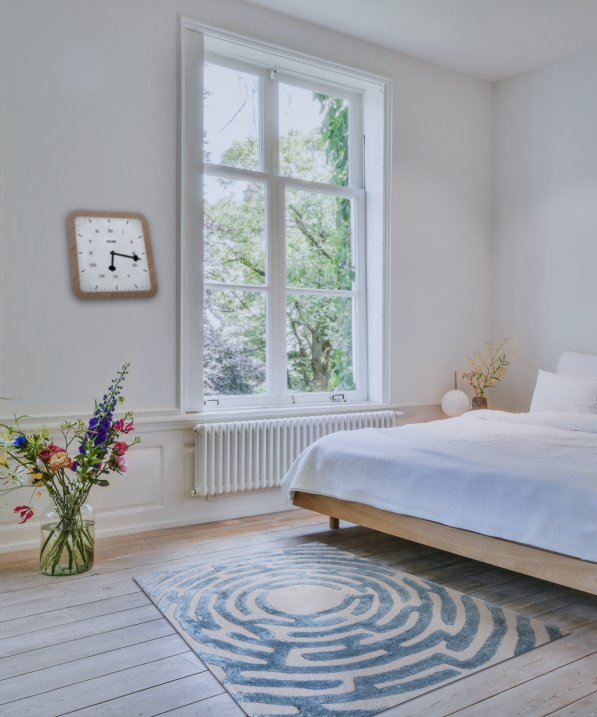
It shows 6,17
